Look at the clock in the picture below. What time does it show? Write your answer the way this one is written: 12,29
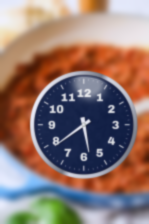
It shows 5,39
